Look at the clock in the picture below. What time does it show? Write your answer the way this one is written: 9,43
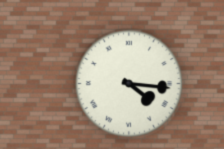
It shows 4,16
